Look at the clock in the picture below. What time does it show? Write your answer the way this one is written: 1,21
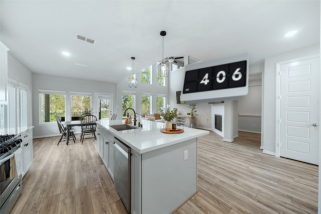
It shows 4,06
